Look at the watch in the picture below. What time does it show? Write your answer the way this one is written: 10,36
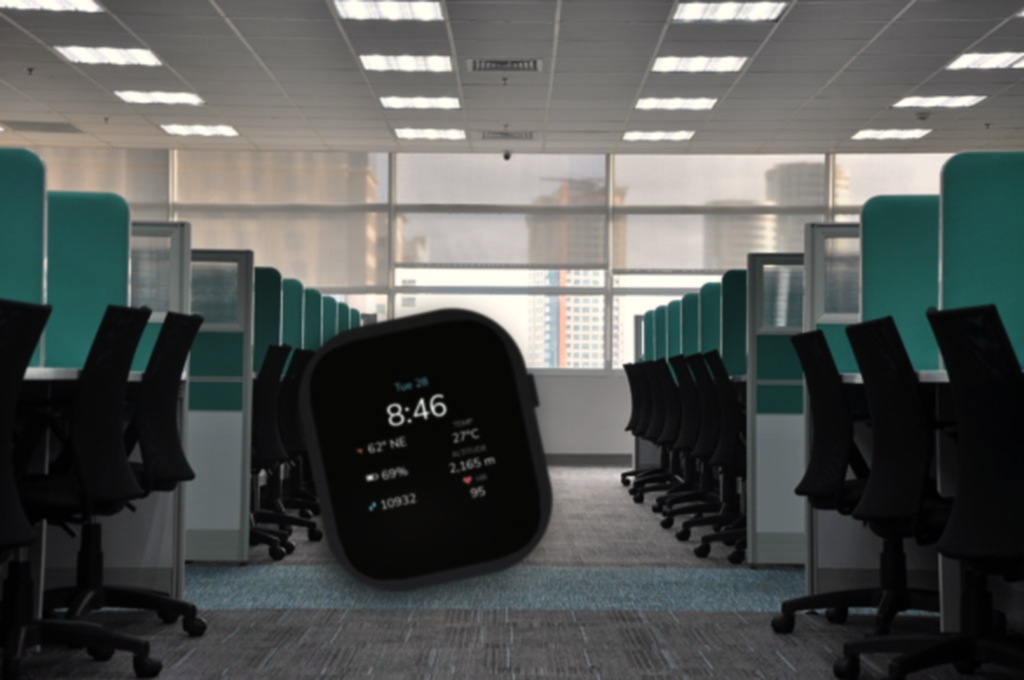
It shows 8,46
